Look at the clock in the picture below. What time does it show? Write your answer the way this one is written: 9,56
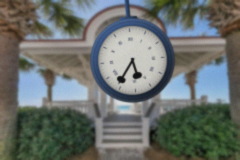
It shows 5,36
